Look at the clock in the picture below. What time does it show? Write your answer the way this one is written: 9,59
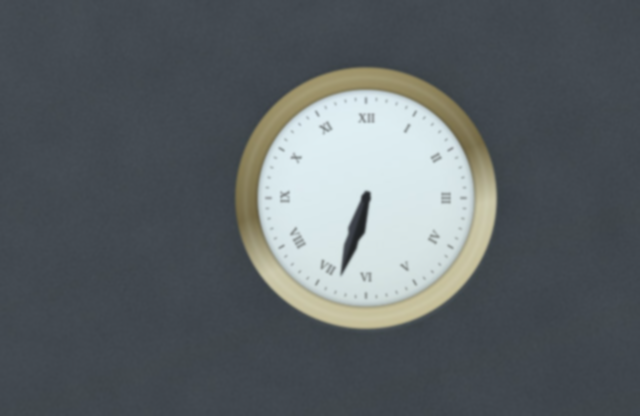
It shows 6,33
